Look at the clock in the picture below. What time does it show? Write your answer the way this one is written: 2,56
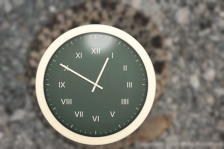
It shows 12,50
